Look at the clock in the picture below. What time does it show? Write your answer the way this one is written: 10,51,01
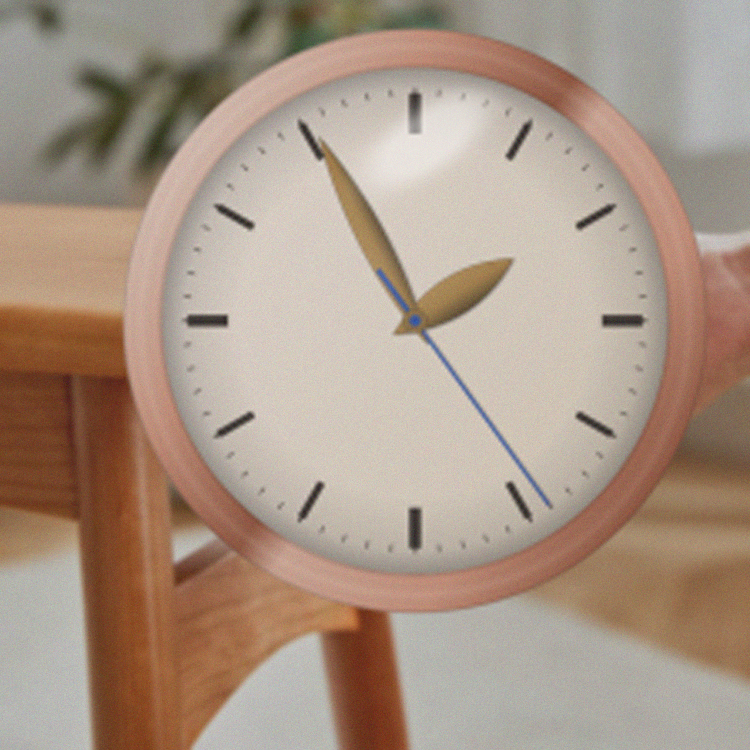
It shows 1,55,24
